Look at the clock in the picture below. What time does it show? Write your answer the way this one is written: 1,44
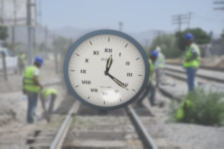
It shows 12,21
